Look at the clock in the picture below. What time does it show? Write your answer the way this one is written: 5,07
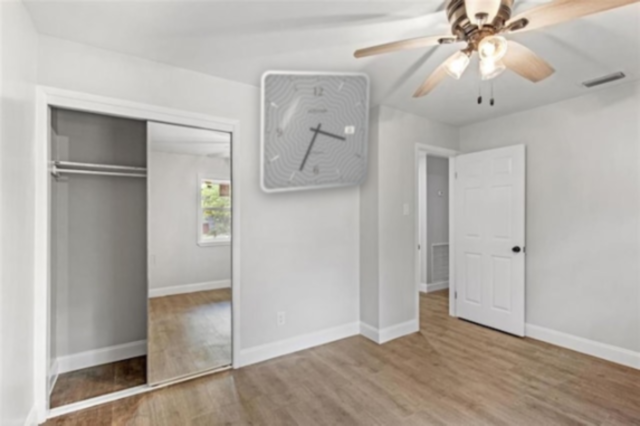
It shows 3,34
